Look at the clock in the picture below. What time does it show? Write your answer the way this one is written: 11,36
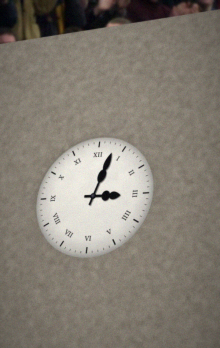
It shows 3,03
